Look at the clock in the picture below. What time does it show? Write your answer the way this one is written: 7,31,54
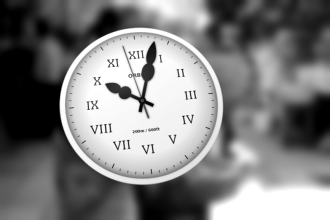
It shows 10,02,58
